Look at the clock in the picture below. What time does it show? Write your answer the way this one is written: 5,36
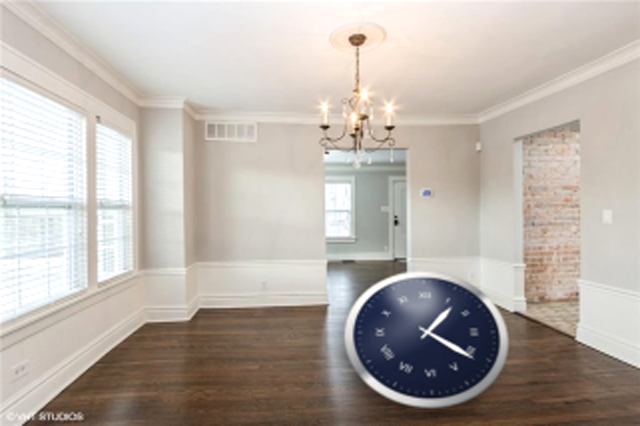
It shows 1,21
